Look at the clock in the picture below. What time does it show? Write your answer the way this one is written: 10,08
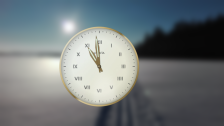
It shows 10,59
